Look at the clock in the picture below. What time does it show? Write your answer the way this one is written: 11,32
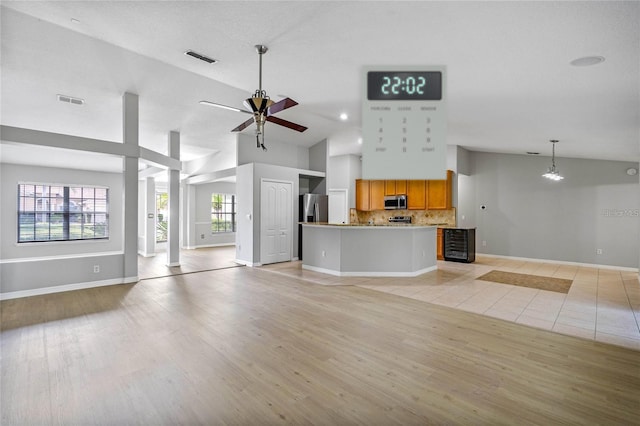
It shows 22,02
